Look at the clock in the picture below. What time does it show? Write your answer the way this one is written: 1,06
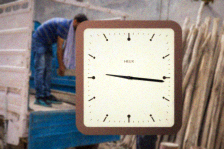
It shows 9,16
